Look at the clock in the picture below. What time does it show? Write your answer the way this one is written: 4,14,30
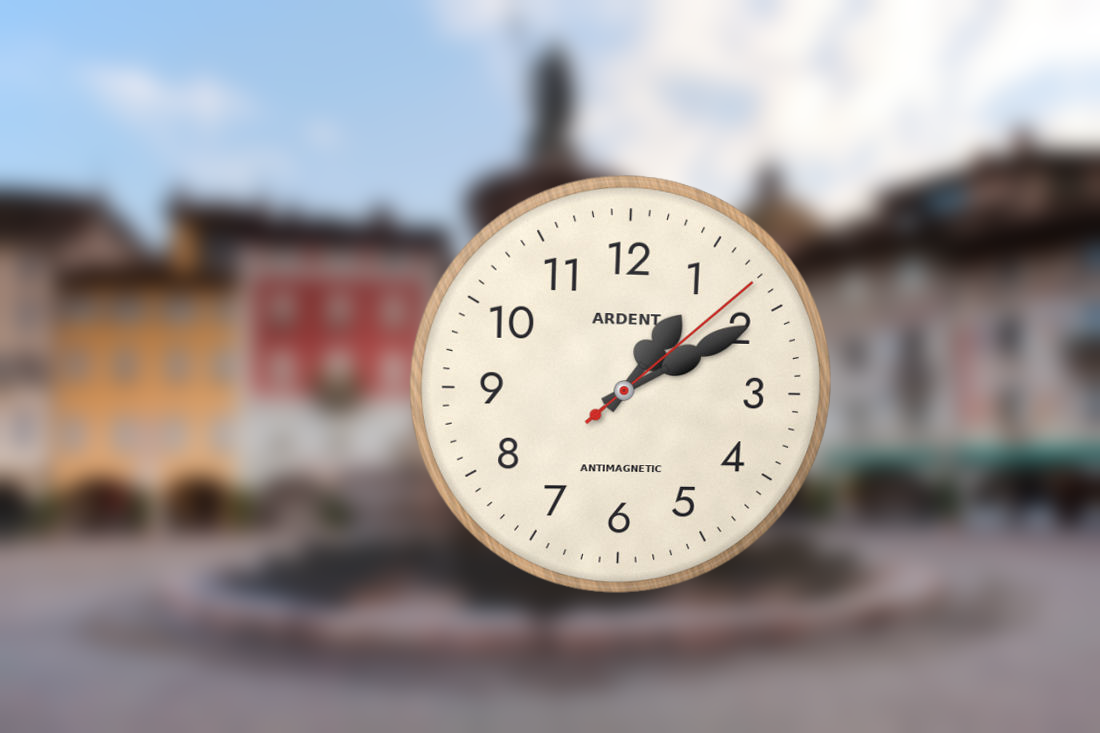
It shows 1,10,08
